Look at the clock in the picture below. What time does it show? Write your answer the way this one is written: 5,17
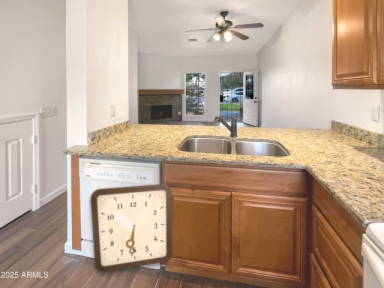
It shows 6,31
